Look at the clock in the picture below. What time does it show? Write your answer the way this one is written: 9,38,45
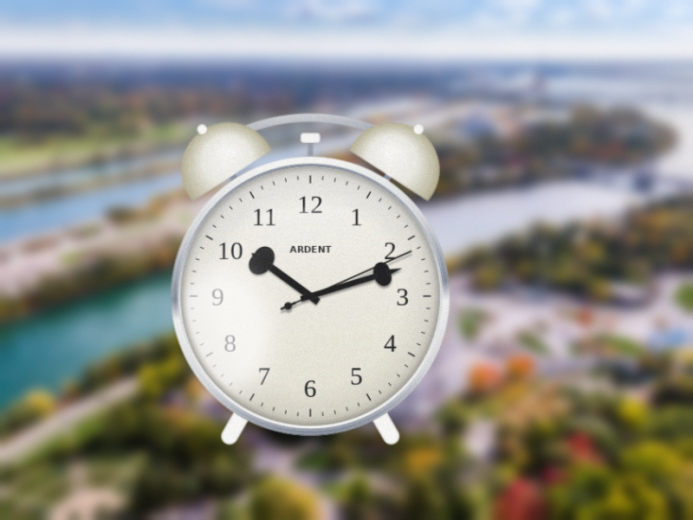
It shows 10,12,11
